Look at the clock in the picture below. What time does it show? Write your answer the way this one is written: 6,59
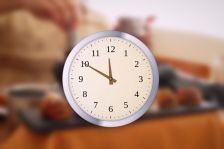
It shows 11,50
